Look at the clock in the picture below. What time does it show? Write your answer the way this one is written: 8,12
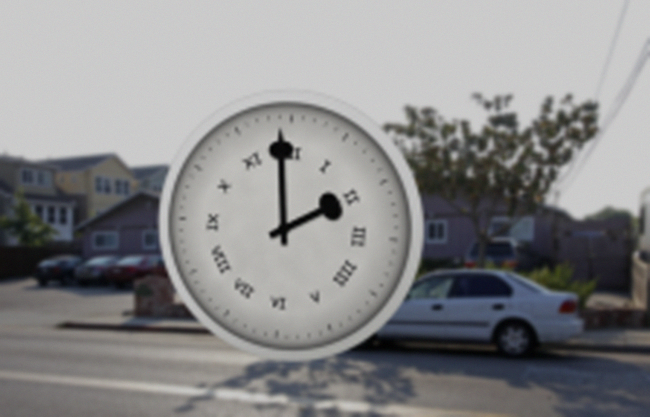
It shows 1,59
